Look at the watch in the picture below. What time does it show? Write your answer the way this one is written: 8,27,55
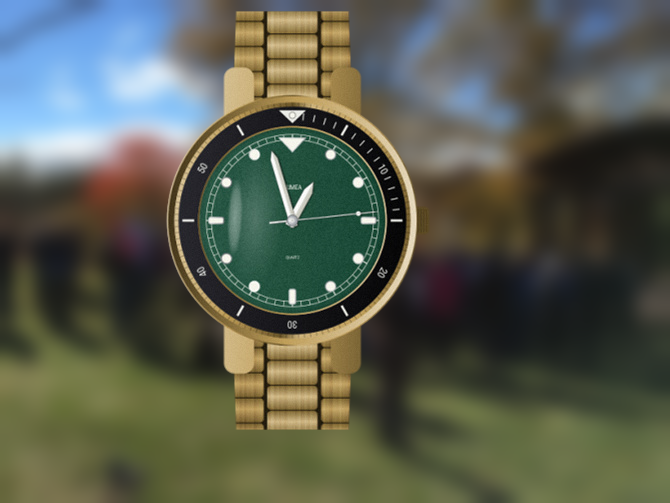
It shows 12,57,14
